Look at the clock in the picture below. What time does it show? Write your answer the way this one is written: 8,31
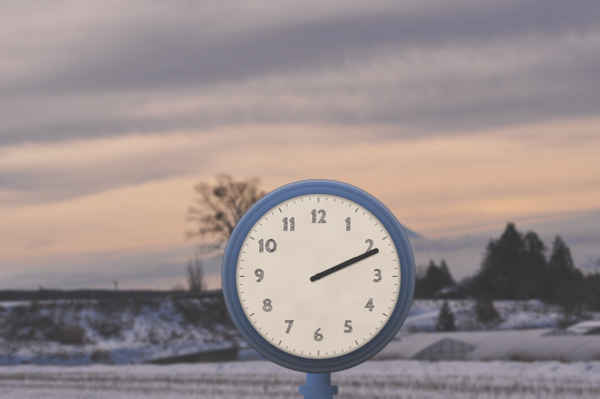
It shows 2,11
